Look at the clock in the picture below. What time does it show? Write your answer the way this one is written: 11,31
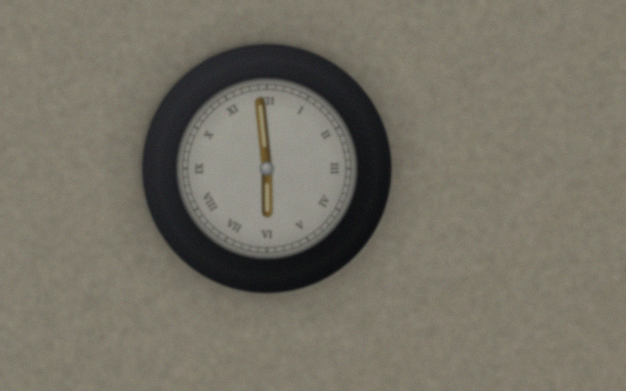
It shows 5,59
